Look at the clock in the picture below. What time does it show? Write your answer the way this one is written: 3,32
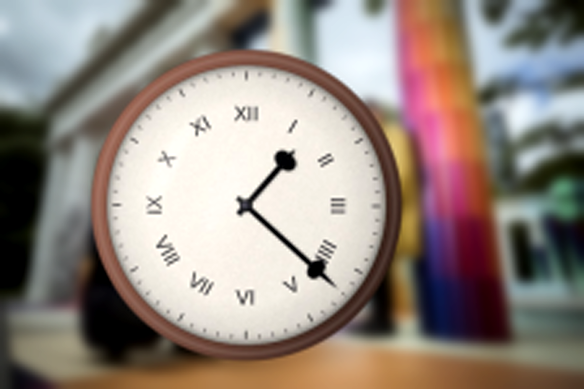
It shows 1,22
